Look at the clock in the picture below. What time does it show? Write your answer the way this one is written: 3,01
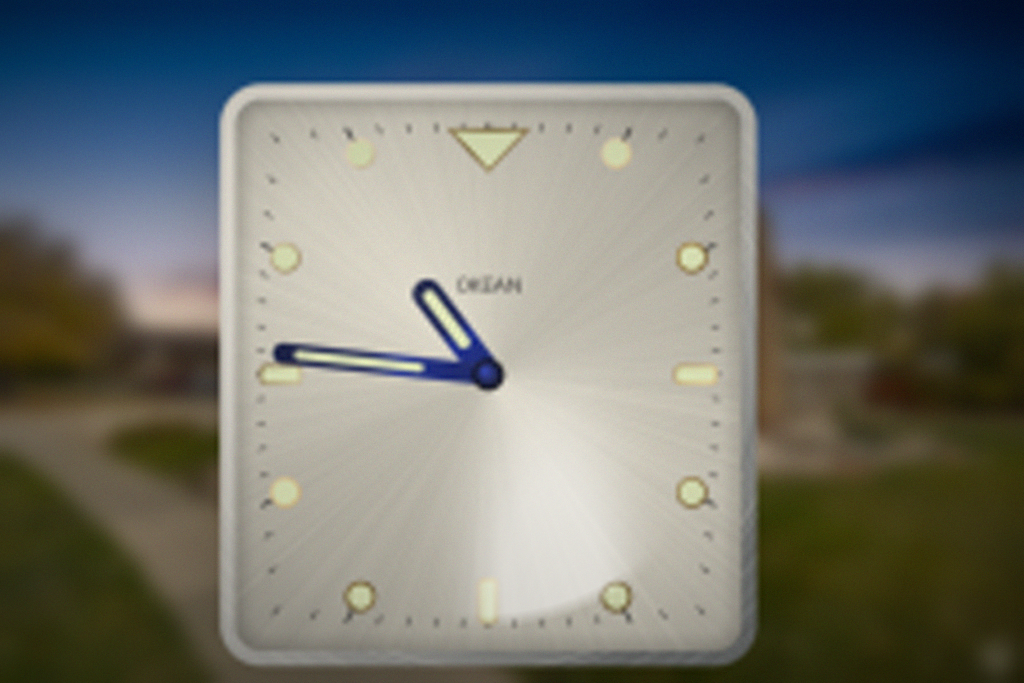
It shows 10,46
